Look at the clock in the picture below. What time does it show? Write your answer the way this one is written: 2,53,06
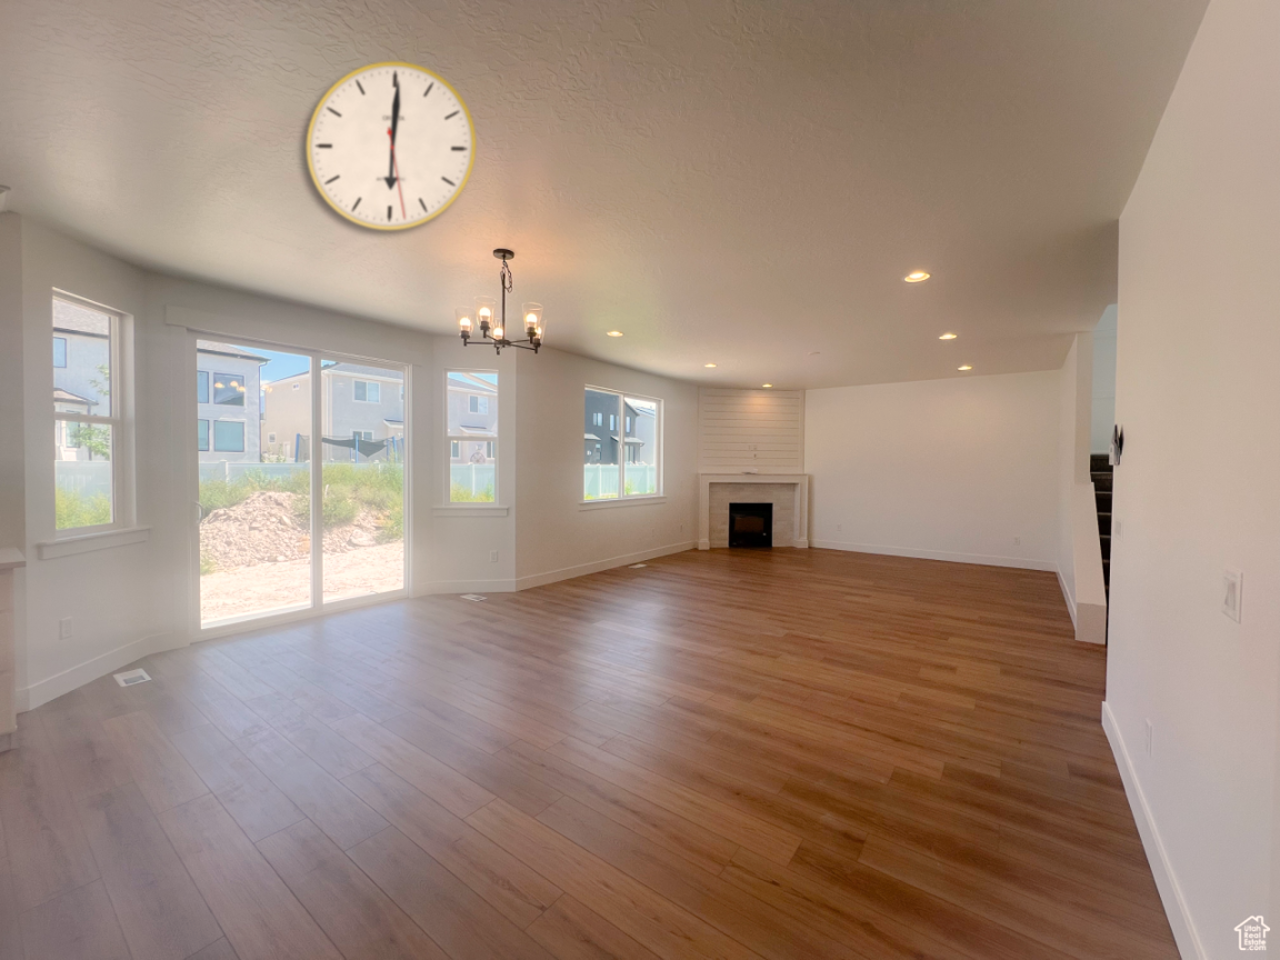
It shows 6,00,28
